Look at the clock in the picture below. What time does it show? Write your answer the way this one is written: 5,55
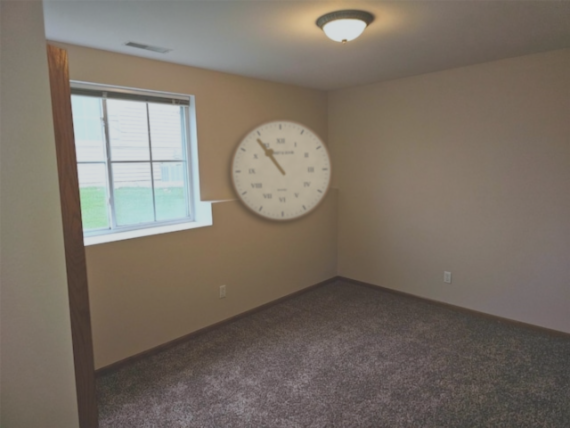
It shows 10,54
